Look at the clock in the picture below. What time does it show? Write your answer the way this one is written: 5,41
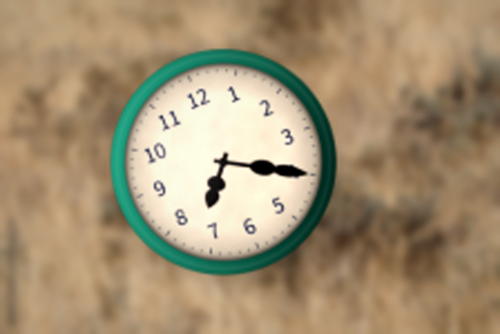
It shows 7,20
